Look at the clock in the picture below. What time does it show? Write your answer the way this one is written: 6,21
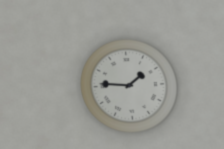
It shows 1,46
